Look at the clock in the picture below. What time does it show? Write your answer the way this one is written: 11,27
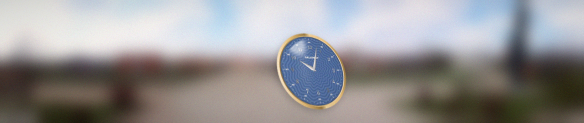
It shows 10,03
